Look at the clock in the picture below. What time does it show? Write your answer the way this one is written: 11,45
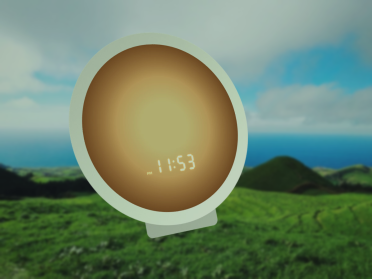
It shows 11,53
